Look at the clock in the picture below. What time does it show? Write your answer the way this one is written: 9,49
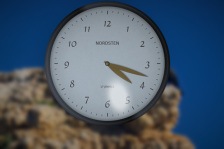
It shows 4,18
